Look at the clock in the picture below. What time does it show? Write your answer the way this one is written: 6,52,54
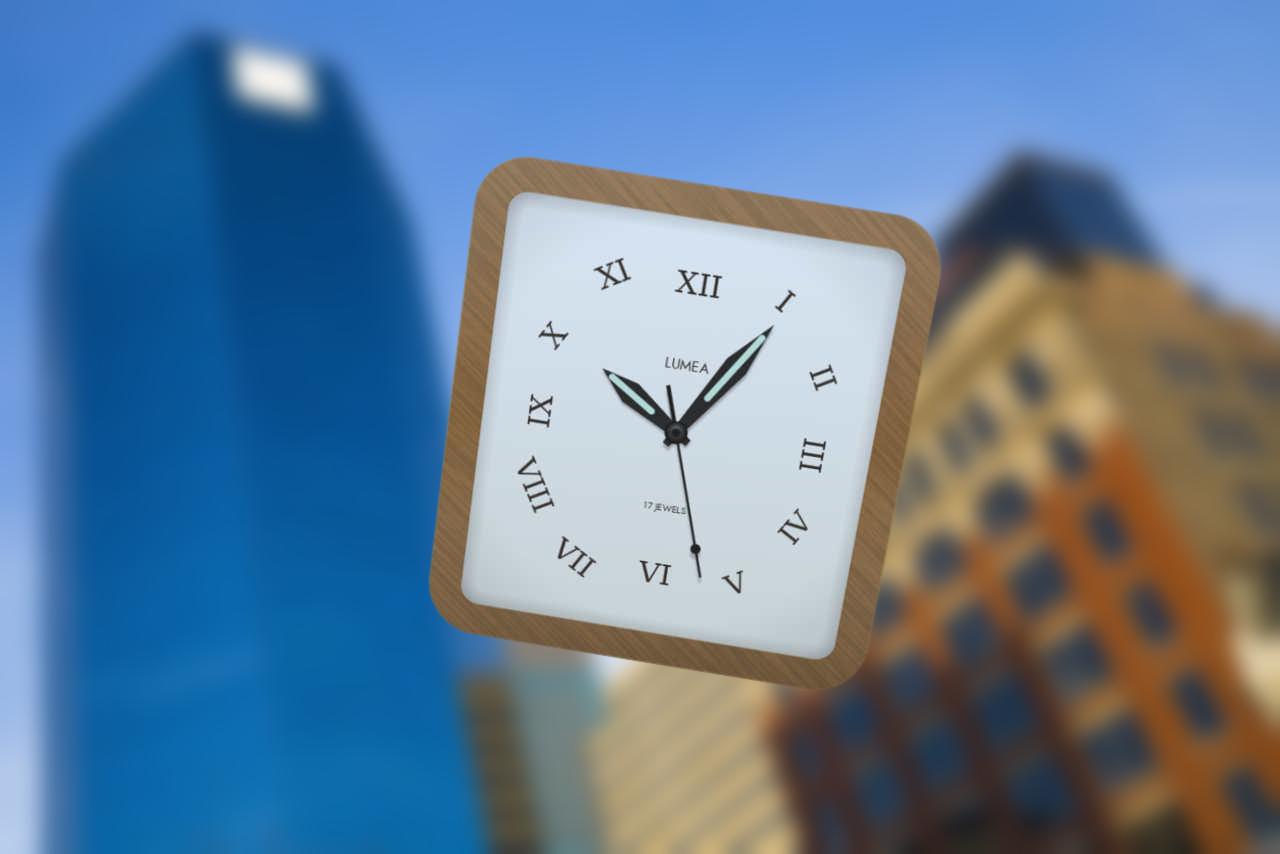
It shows 10,05,27
